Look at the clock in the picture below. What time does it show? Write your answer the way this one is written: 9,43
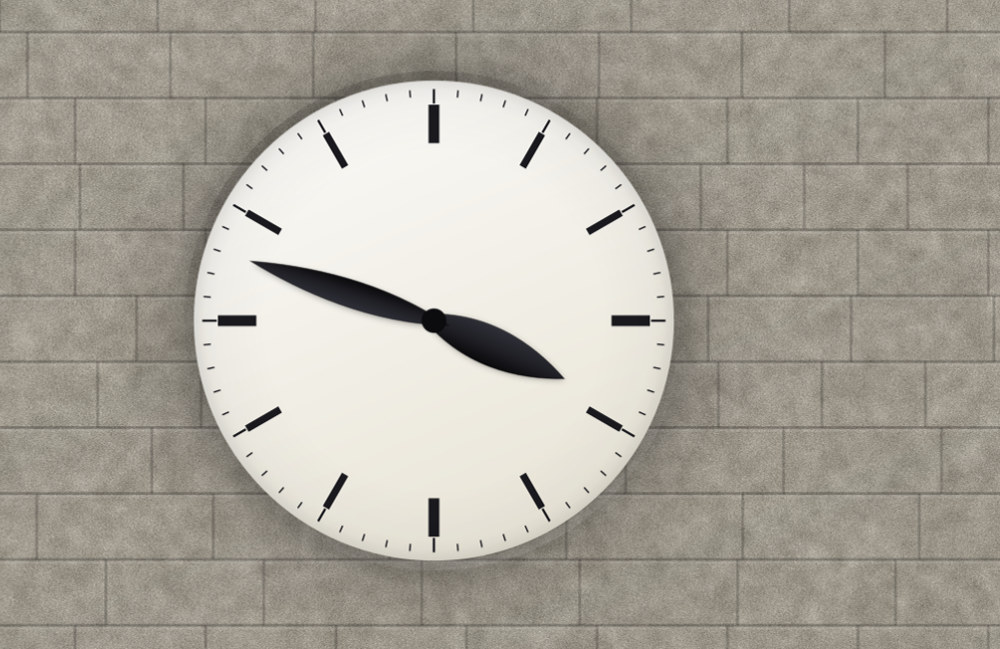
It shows 3,48
